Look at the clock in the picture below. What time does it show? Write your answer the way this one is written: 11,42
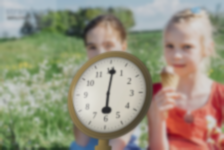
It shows 6,01
